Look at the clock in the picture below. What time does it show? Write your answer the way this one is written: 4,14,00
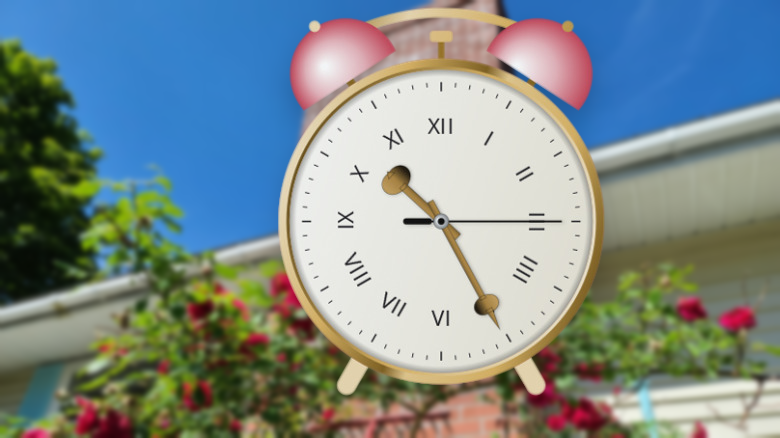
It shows 10,25,15
